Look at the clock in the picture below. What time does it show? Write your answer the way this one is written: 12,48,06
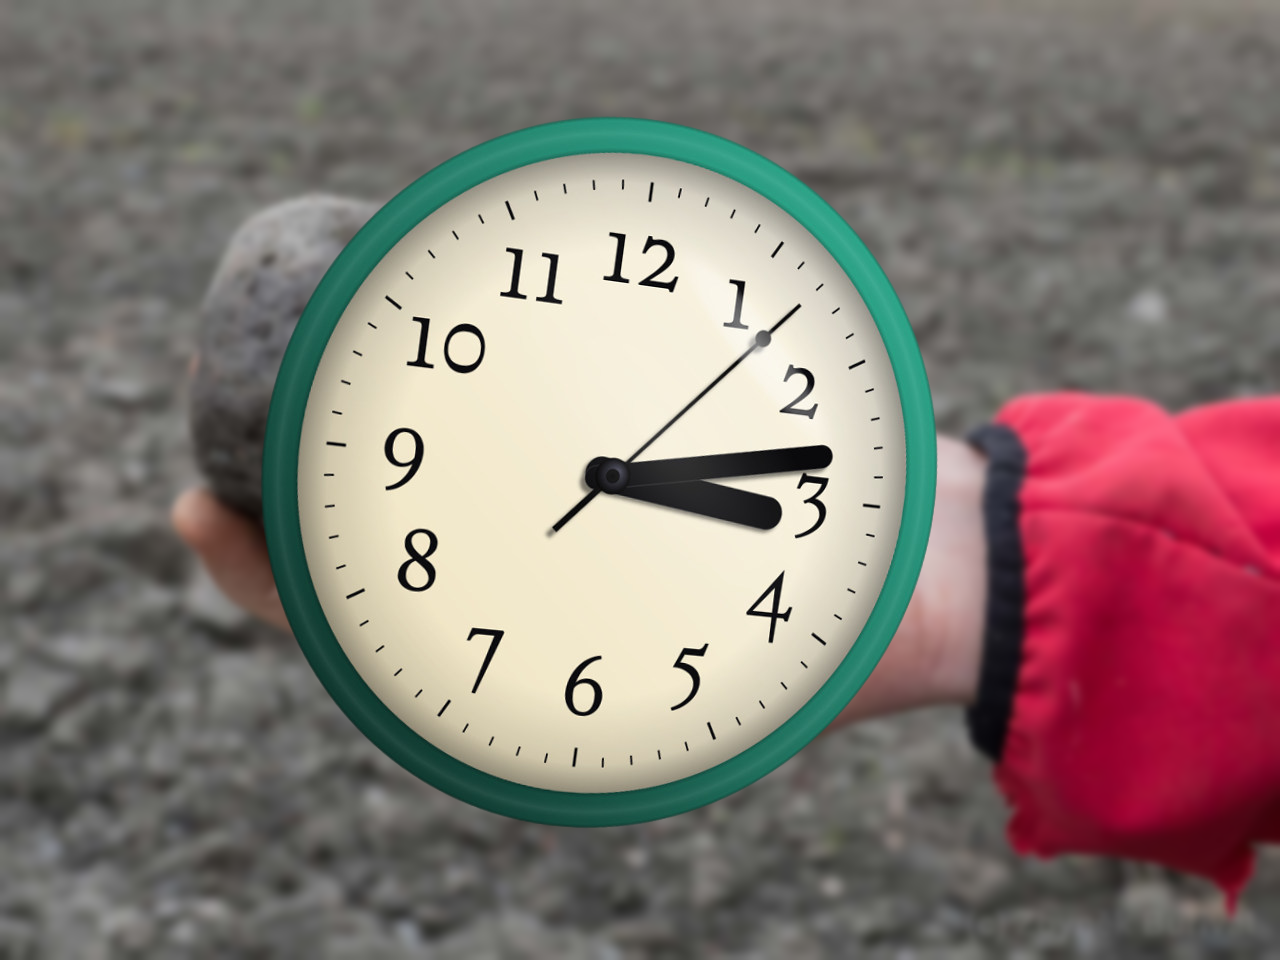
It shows 3,13,07
